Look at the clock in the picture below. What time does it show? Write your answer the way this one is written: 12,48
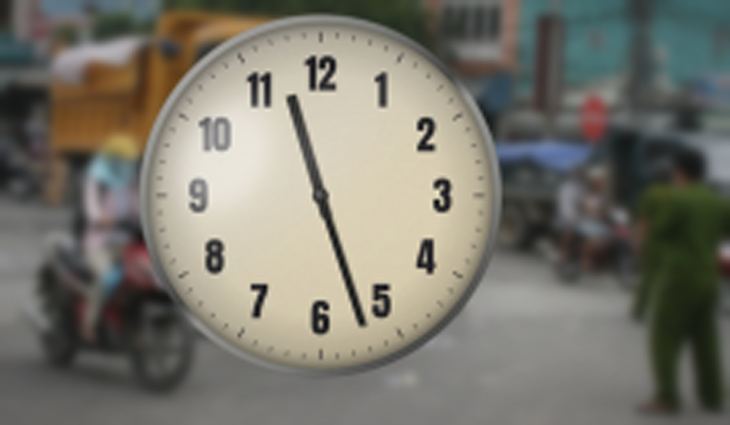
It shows 11,27
